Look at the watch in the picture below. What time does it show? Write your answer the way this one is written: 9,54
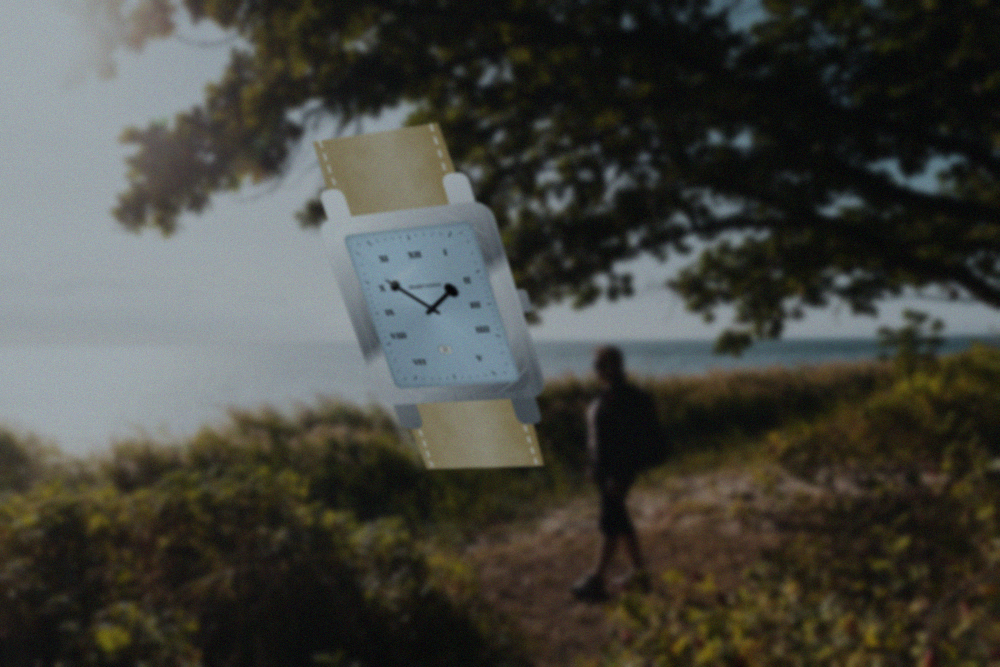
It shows 1,52
